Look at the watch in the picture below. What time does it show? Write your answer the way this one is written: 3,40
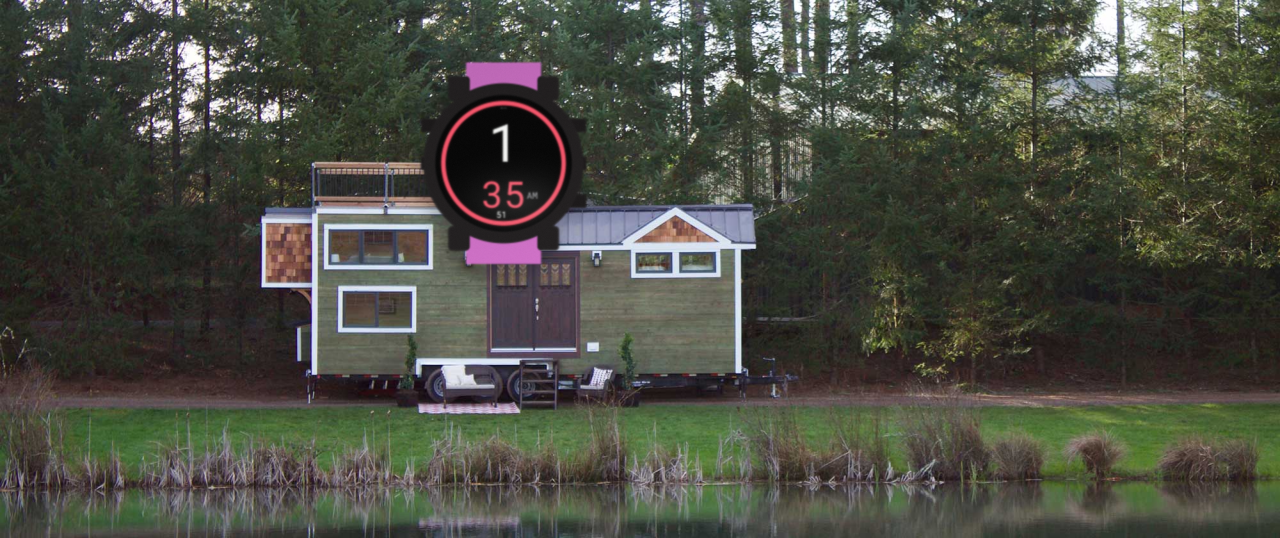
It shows 1,35
